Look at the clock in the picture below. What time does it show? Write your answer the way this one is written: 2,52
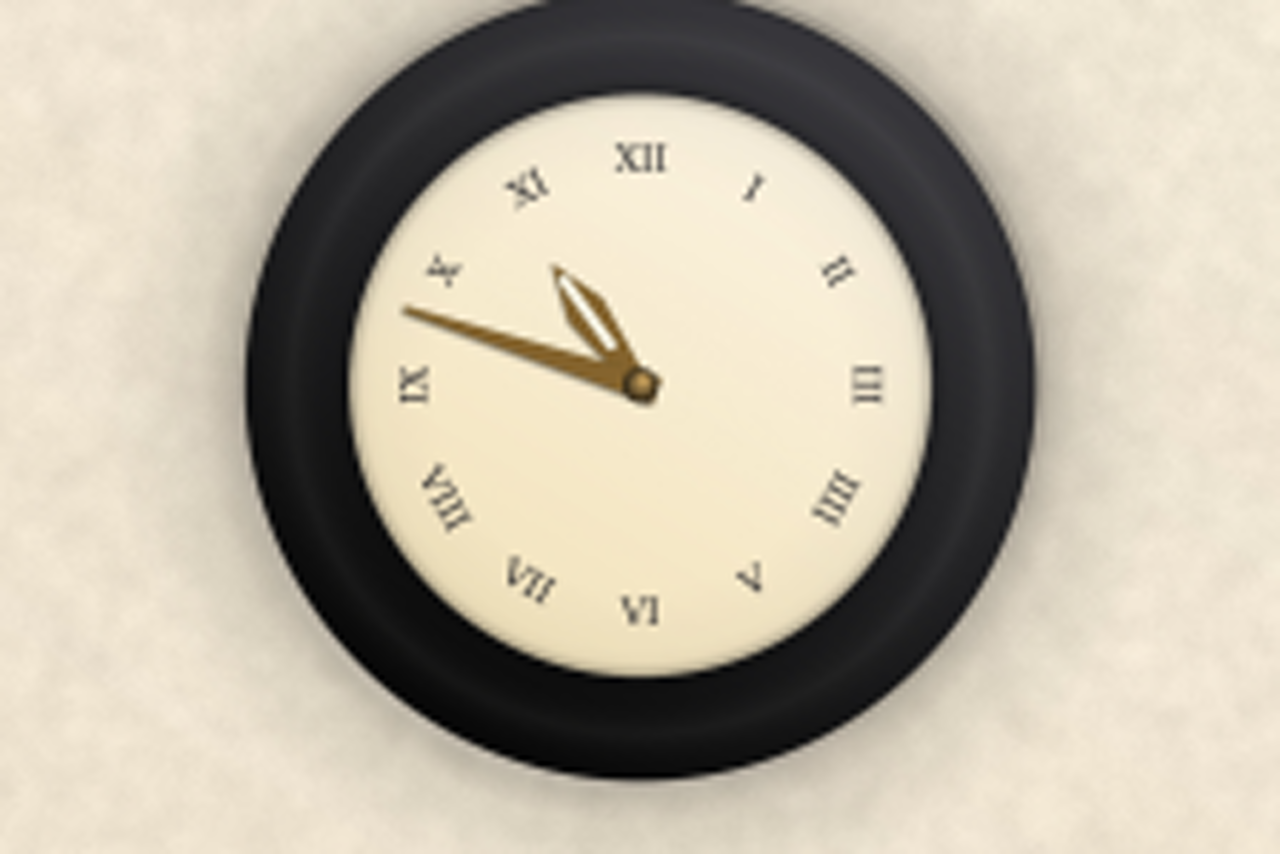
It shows 10,48
